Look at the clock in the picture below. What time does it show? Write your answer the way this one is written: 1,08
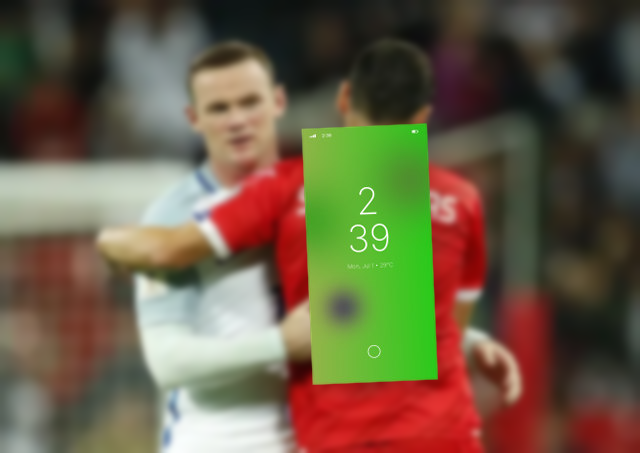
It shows 2,39
